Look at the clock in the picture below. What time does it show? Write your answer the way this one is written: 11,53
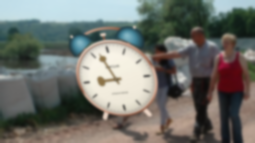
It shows 8,57
